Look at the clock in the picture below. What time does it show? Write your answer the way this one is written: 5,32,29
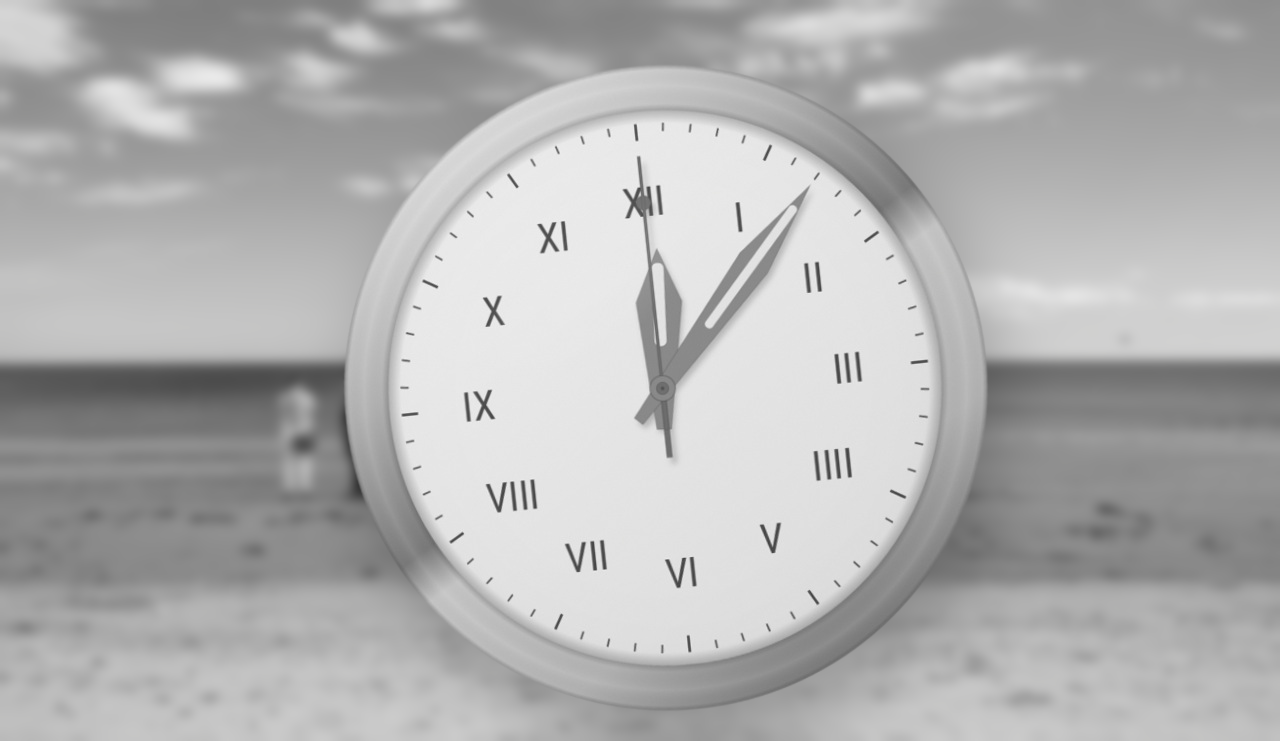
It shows 12,07,00
